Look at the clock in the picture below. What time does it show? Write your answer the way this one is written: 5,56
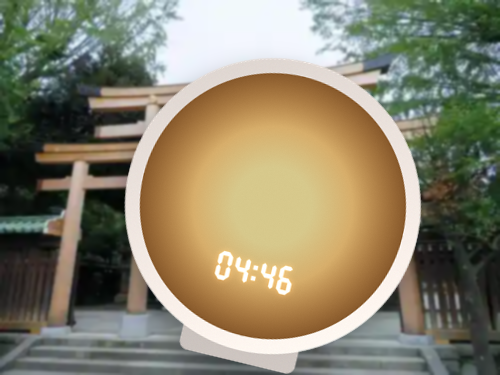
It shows 4,46
